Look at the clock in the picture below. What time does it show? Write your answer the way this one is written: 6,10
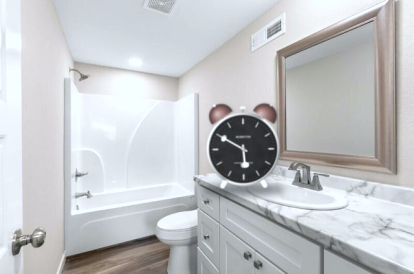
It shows 5,50
